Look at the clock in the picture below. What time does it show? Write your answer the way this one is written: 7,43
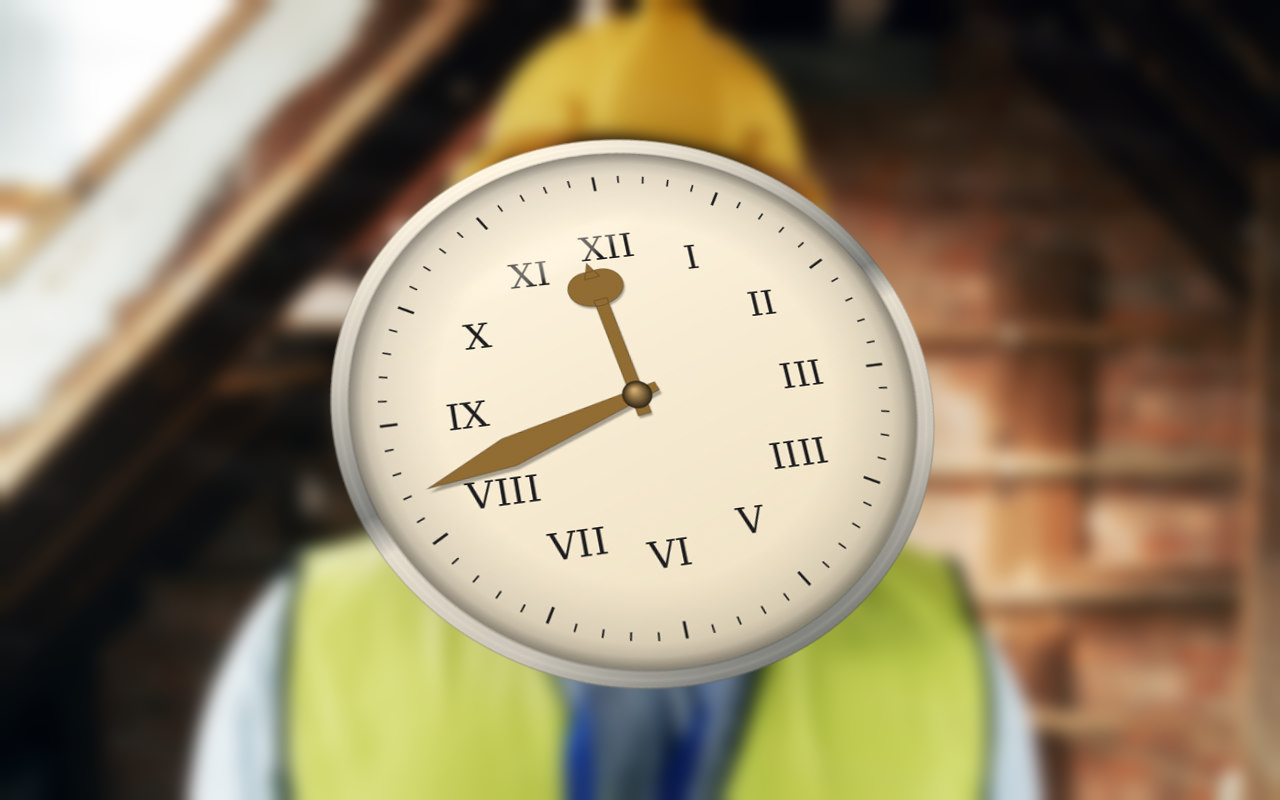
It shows 11,42
